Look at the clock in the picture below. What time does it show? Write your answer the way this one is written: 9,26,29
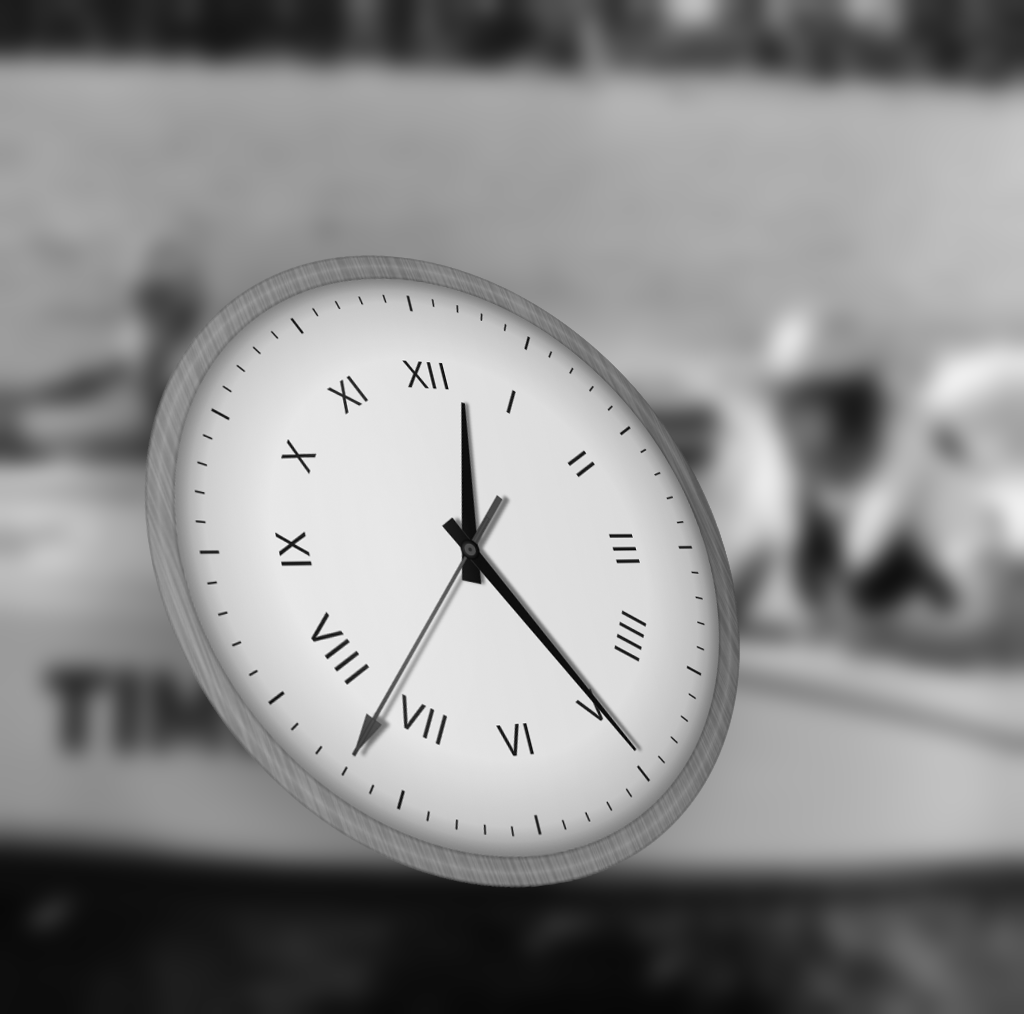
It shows 12,24,37
